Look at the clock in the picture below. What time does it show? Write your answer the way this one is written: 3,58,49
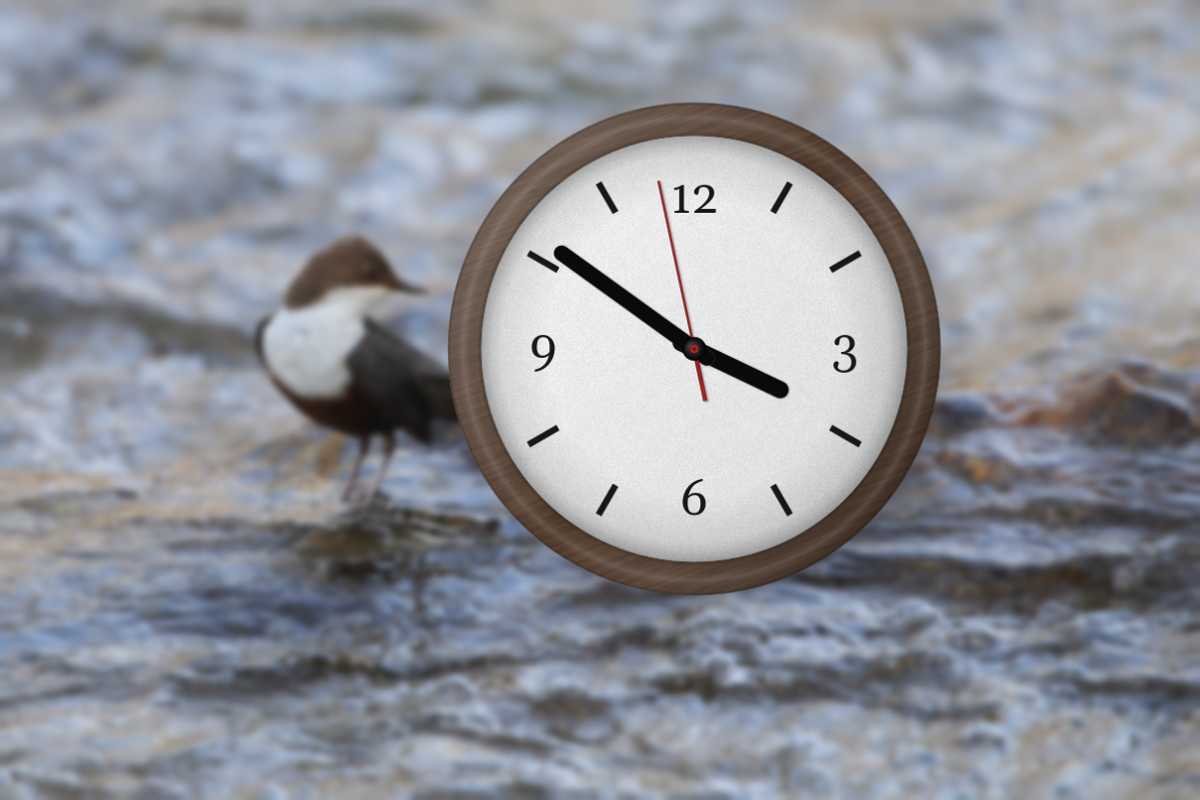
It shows 3,50,58
